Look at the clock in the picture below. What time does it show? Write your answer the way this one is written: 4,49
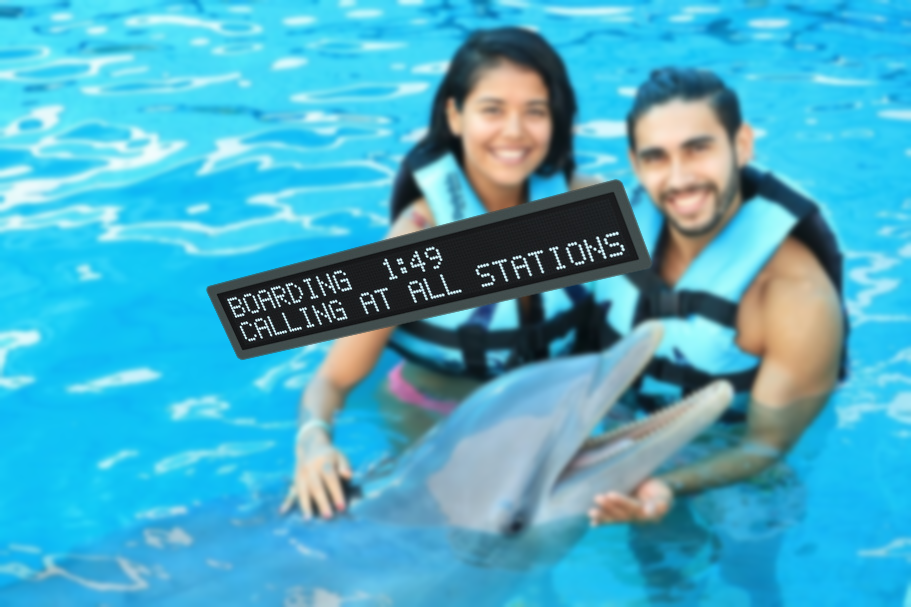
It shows 1,49
